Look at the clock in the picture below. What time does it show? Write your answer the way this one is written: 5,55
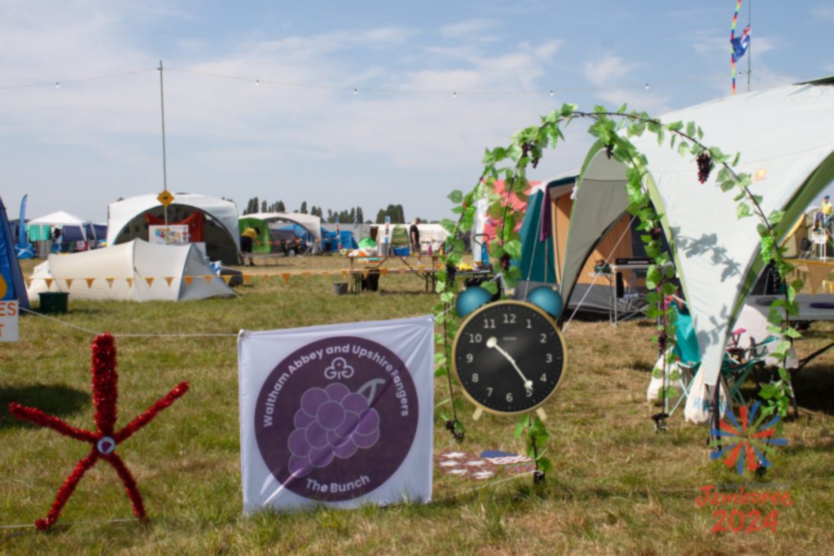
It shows 10,24
